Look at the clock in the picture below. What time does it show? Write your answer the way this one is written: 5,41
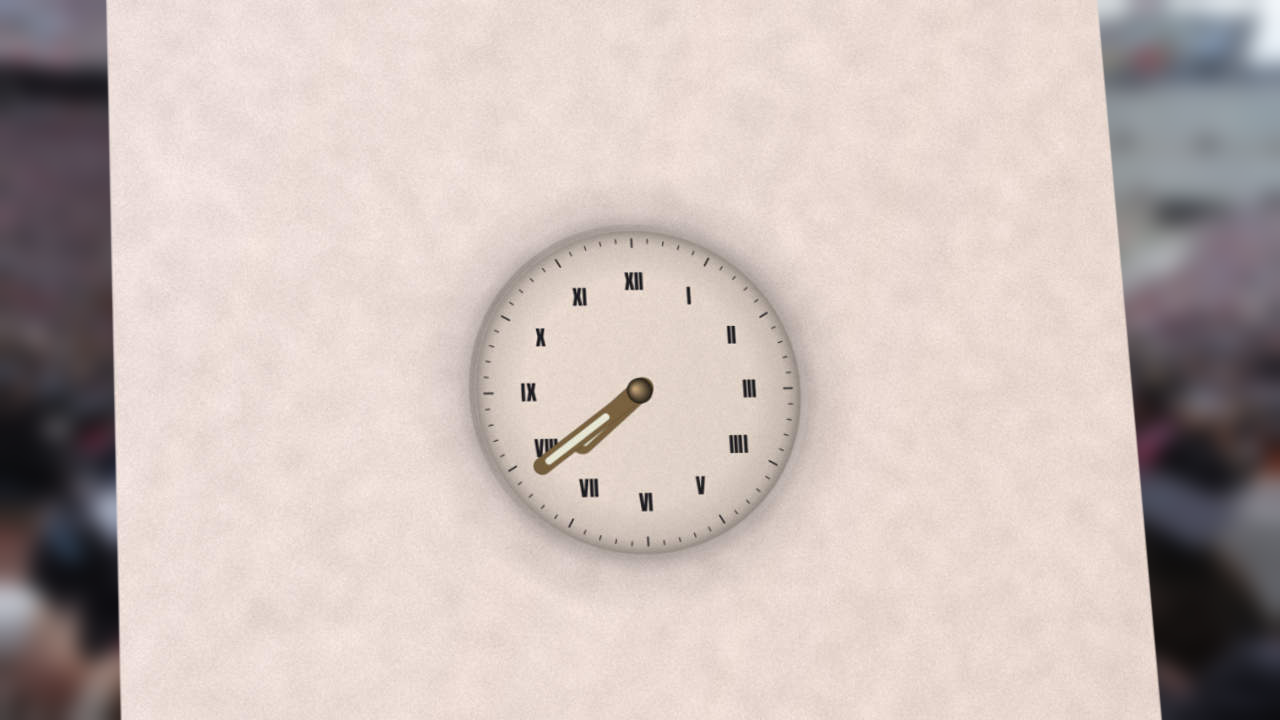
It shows 7,39
